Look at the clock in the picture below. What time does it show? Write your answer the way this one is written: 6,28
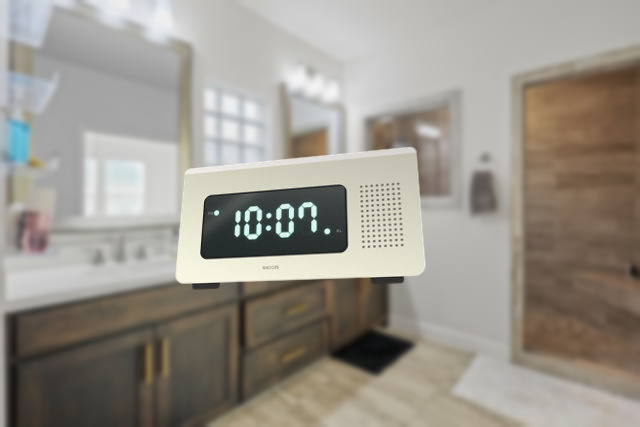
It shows 10,07
